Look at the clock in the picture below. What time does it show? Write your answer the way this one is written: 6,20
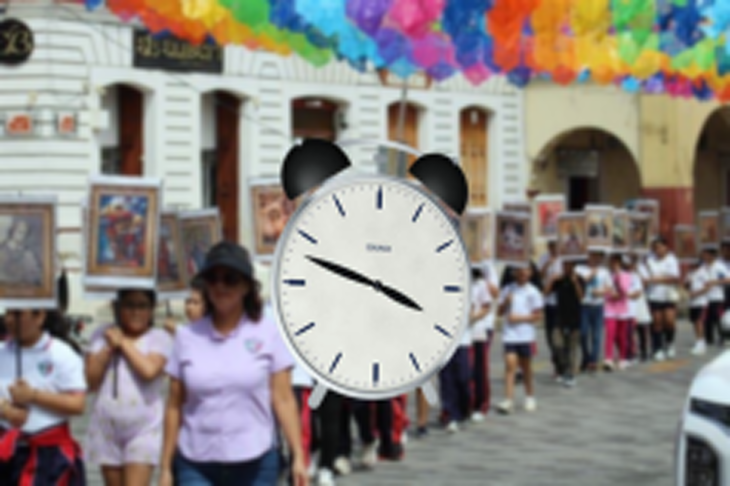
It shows 3,48
